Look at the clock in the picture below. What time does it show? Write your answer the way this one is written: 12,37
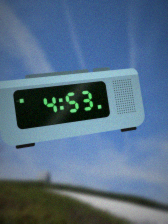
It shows 4,53
